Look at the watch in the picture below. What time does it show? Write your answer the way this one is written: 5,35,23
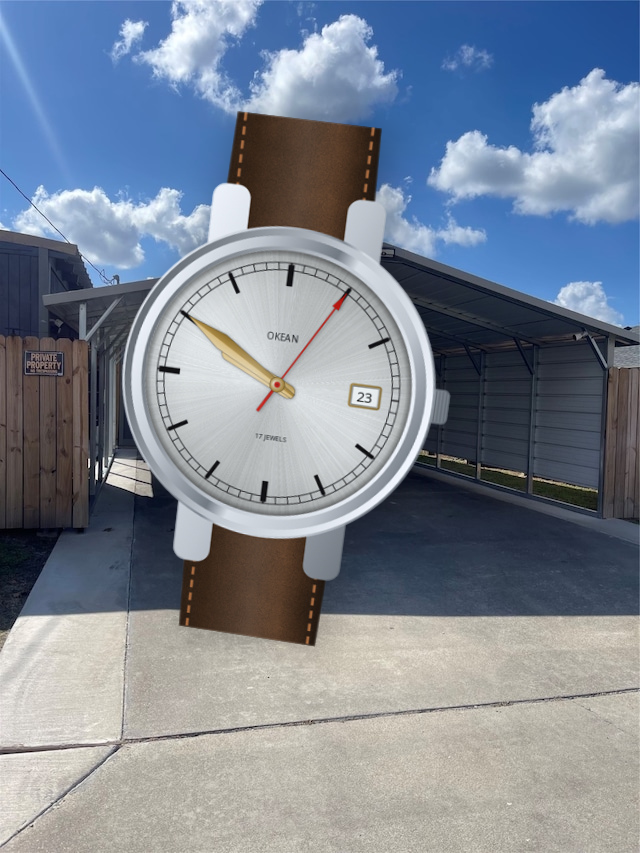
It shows 9,50,05
